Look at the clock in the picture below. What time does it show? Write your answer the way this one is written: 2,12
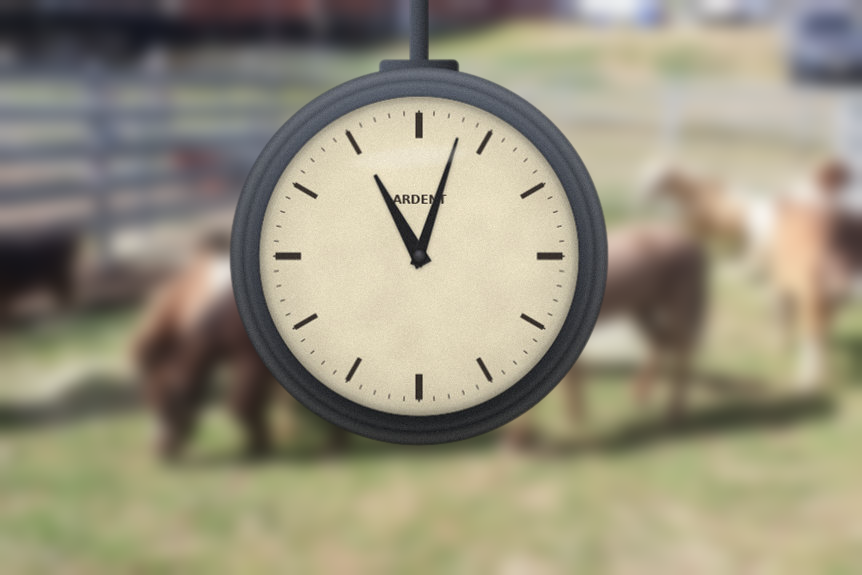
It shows 11,03
